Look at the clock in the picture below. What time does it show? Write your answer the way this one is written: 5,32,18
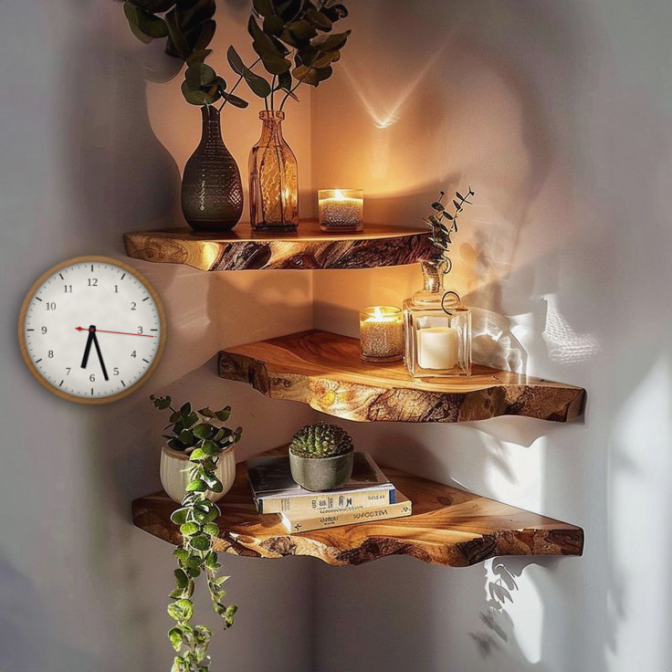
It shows 6,27,16
